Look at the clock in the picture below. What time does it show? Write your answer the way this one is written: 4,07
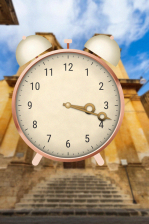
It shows 3,18
